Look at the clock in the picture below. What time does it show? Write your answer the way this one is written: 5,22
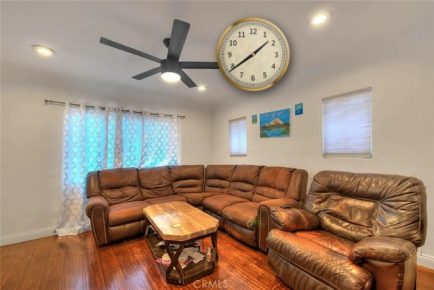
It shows 1,39
